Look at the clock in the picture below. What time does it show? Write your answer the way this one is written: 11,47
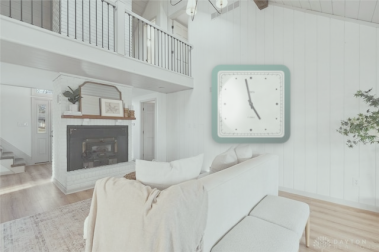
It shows 4,58
